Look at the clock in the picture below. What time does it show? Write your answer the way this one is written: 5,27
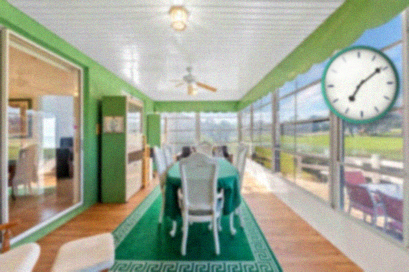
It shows 7,09
